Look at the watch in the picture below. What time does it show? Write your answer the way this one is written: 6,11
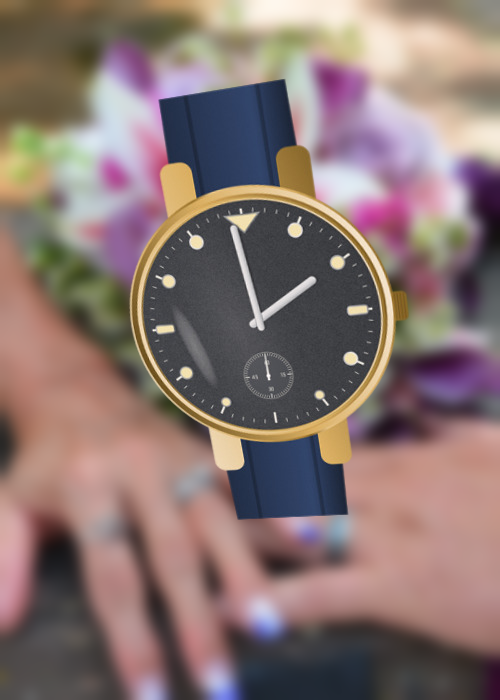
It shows 1,59
